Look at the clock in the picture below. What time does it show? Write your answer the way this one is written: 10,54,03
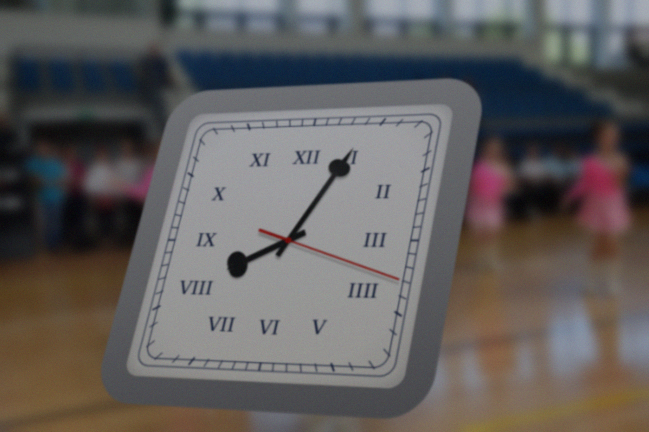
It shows 8,04,18
